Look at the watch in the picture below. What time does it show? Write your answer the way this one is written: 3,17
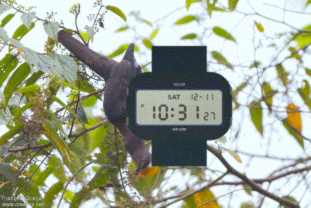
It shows 10,31
